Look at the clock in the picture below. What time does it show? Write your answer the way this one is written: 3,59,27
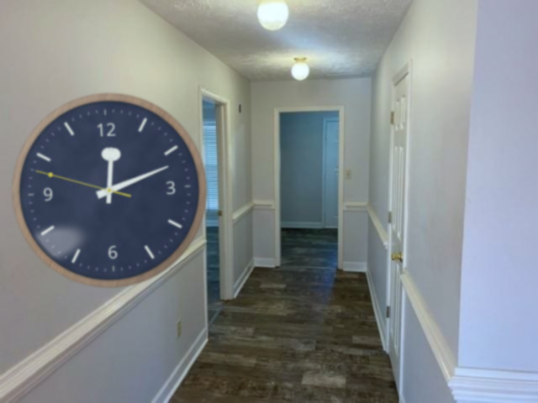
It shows 12,11,48
